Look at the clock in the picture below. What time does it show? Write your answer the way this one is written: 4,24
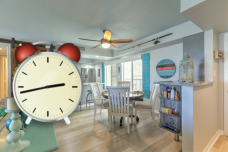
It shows 2,43
